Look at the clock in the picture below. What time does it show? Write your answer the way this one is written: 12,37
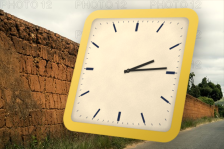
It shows 2,14
